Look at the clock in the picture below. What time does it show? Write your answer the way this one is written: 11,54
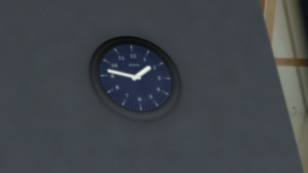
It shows 1,47
